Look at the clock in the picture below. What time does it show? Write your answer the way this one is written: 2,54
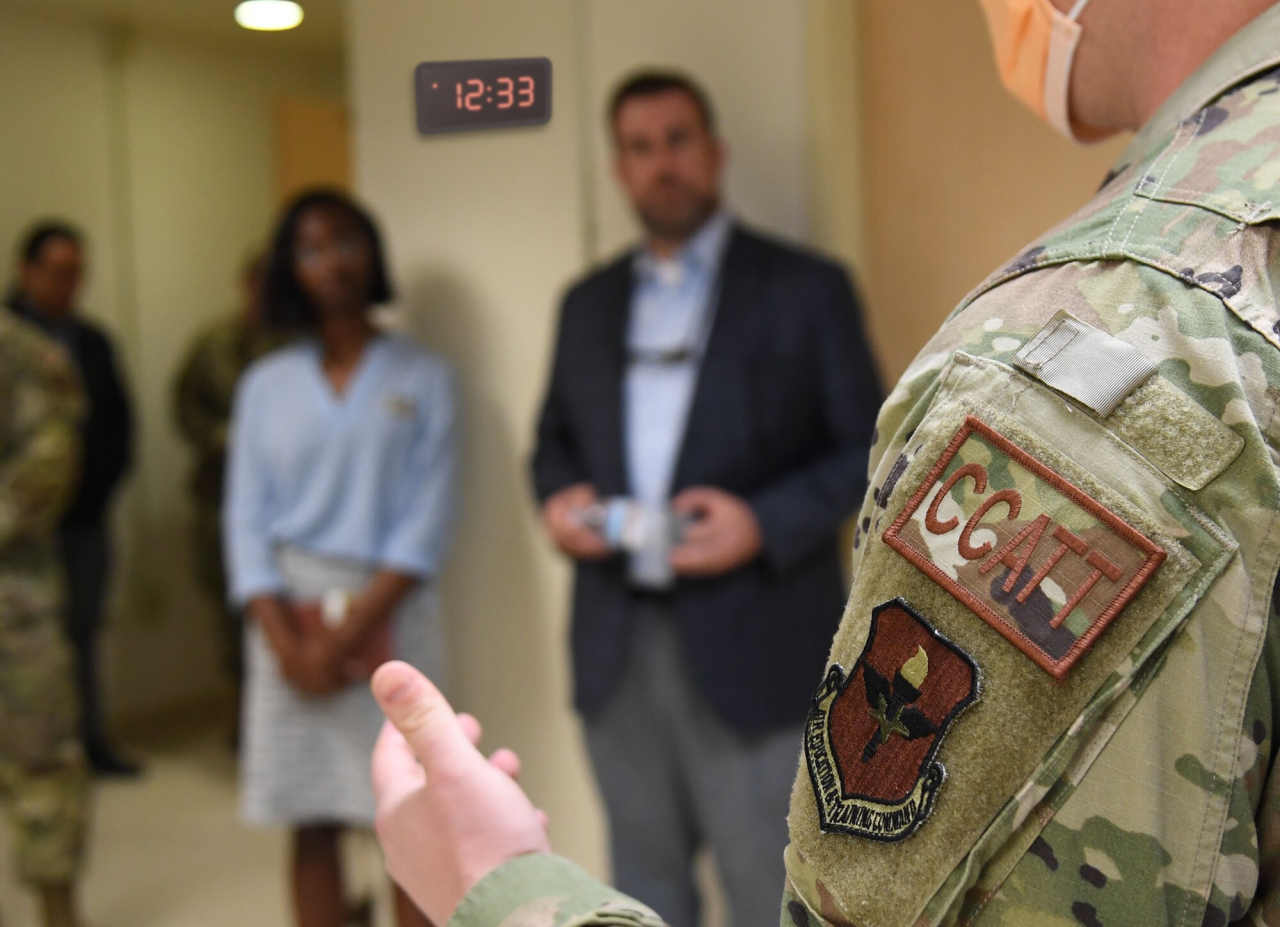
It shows 12,33
